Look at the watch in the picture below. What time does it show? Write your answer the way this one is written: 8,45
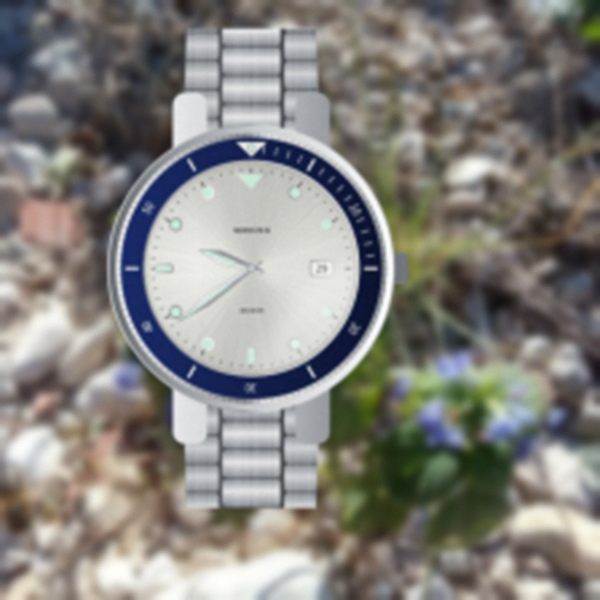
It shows 9,39
